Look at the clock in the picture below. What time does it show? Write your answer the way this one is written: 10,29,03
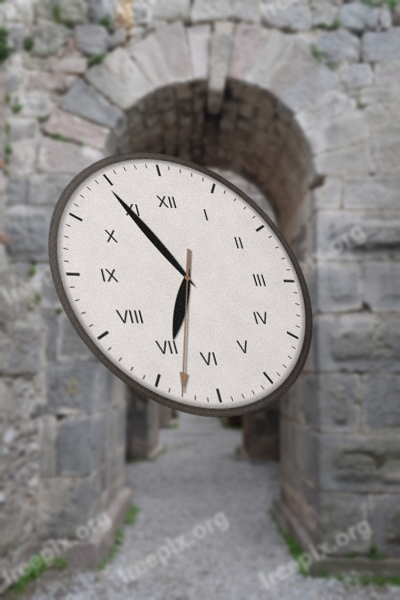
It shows 6,54,33
